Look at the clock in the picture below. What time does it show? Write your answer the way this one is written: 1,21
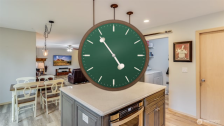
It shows 4,54
